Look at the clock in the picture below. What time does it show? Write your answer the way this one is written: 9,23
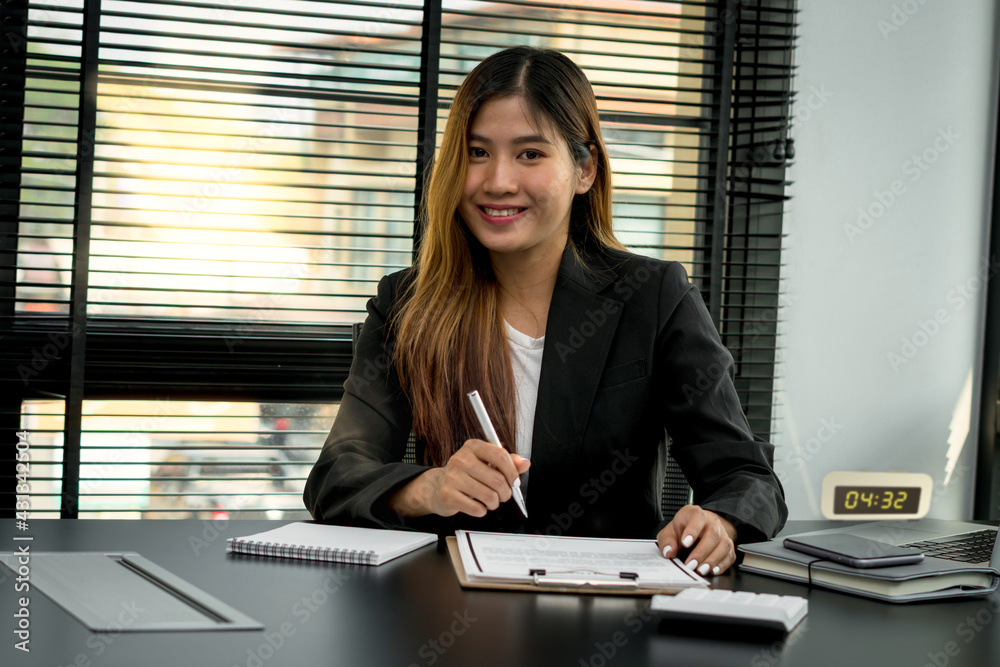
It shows 4,32
